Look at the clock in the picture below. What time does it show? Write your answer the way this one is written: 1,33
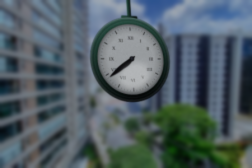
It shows 7,39
